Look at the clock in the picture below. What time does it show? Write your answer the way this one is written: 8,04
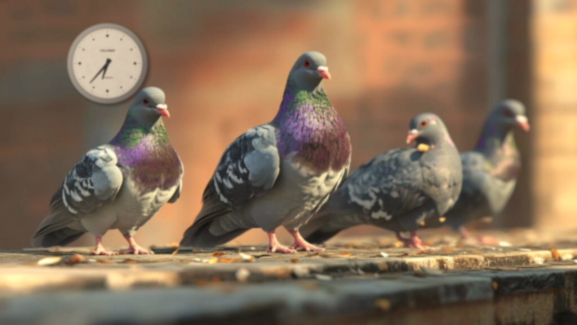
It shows 6,37
